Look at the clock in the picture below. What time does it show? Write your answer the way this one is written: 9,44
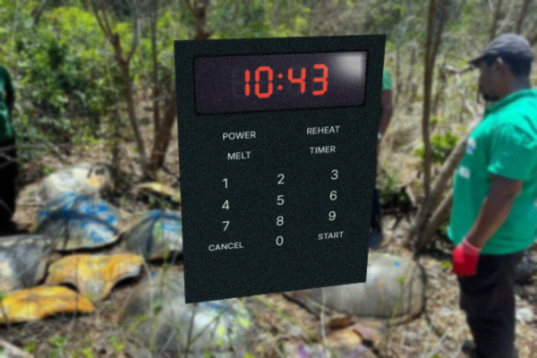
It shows 10,43
